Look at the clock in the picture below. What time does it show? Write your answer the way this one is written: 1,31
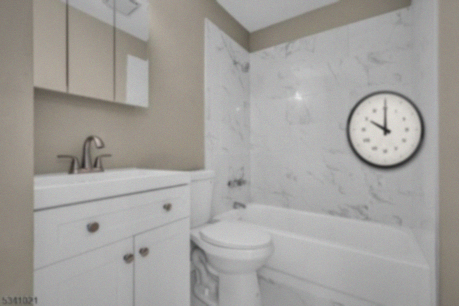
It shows 10,00
